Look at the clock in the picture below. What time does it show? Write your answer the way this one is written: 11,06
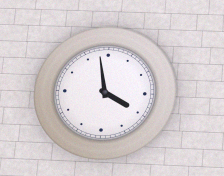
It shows 3,58
